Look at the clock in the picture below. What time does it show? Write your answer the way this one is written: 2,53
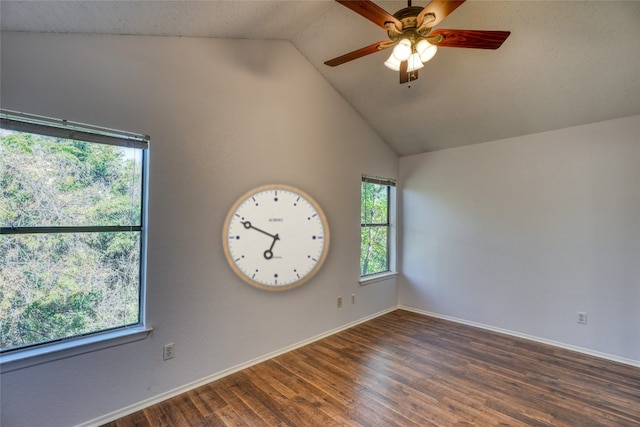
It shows 6,49
